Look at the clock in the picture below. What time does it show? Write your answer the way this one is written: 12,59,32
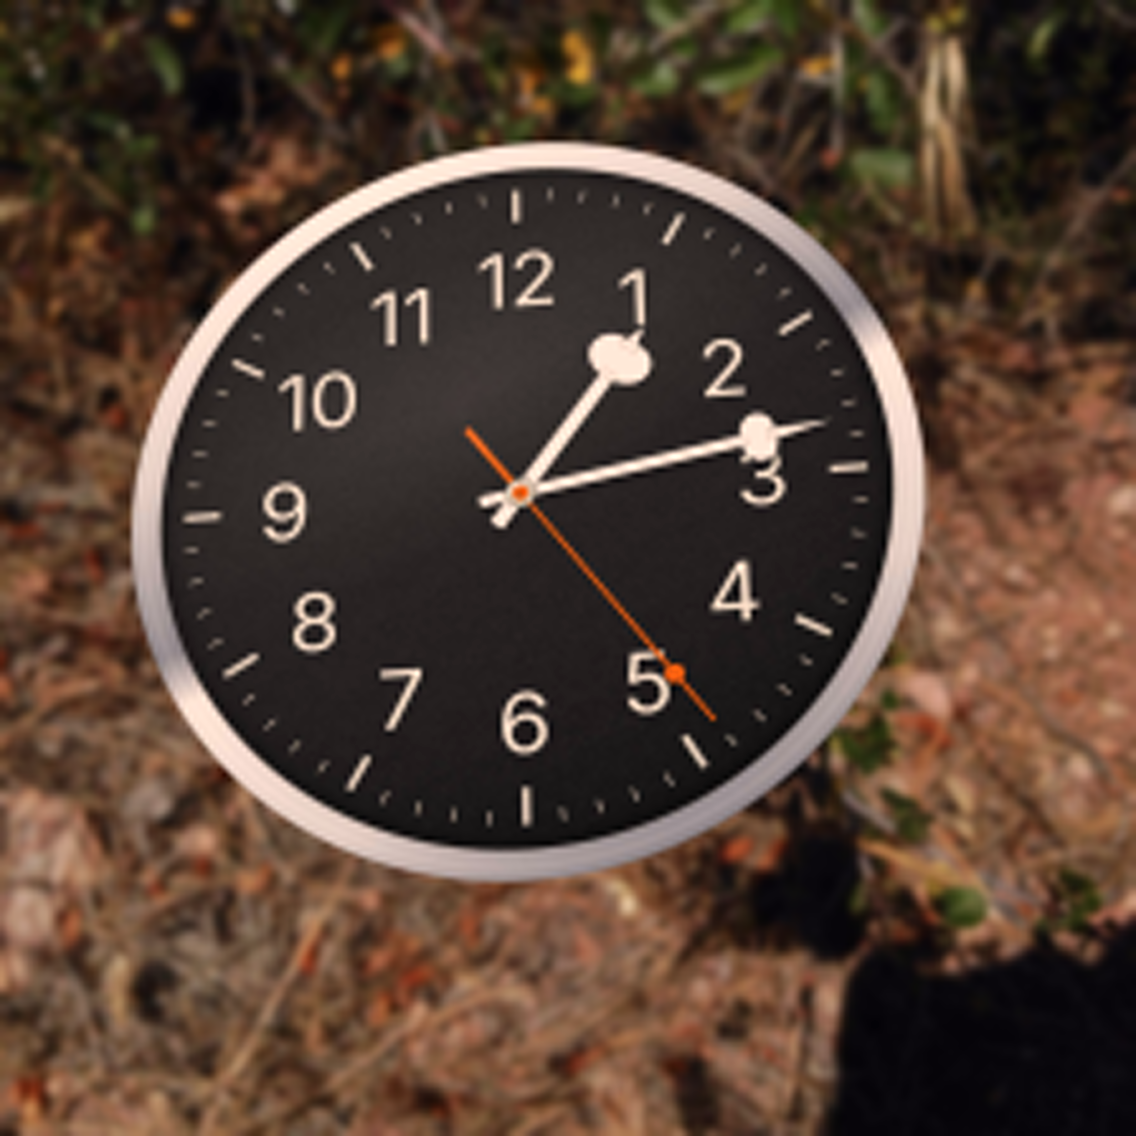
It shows 1,13,24
